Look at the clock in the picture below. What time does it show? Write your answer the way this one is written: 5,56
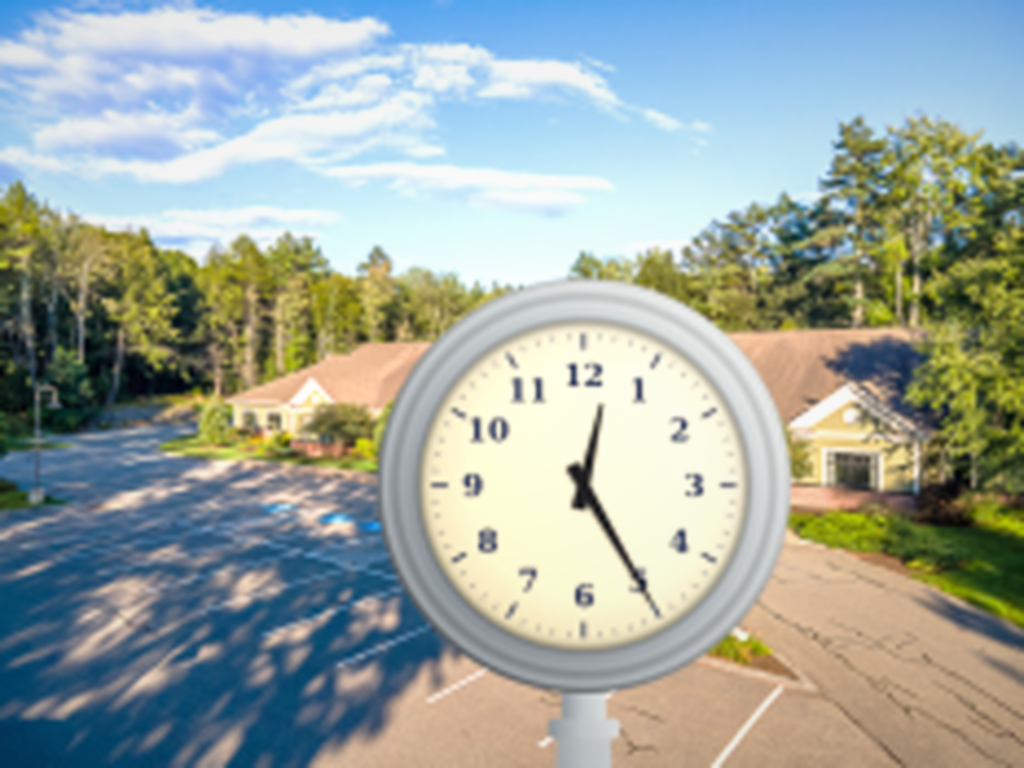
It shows 12,25
